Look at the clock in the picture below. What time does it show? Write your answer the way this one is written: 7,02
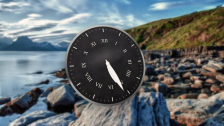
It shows 5,26
